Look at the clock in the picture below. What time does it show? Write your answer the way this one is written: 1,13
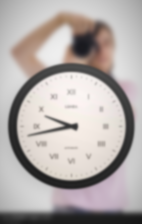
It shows 9,43
